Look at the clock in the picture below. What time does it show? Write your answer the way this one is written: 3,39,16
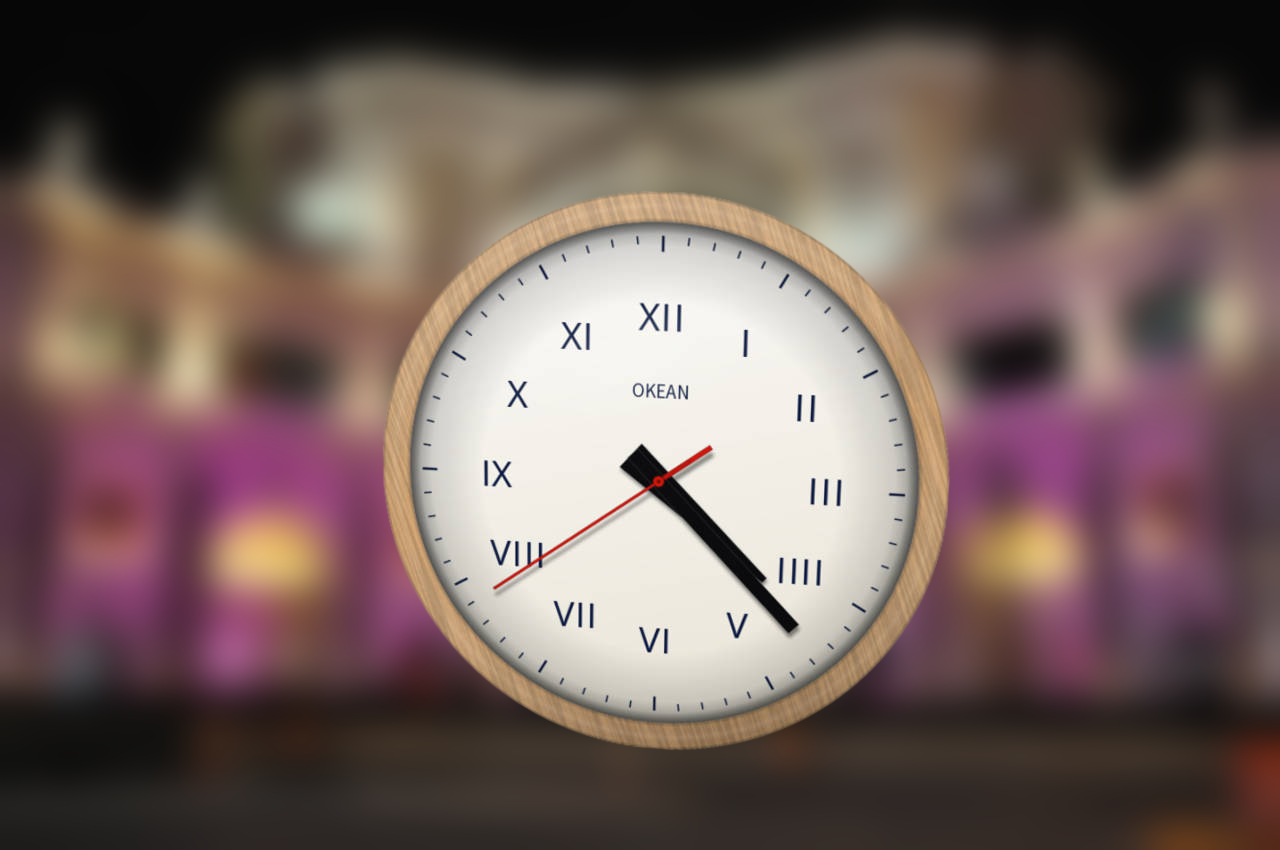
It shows 4,22,39
